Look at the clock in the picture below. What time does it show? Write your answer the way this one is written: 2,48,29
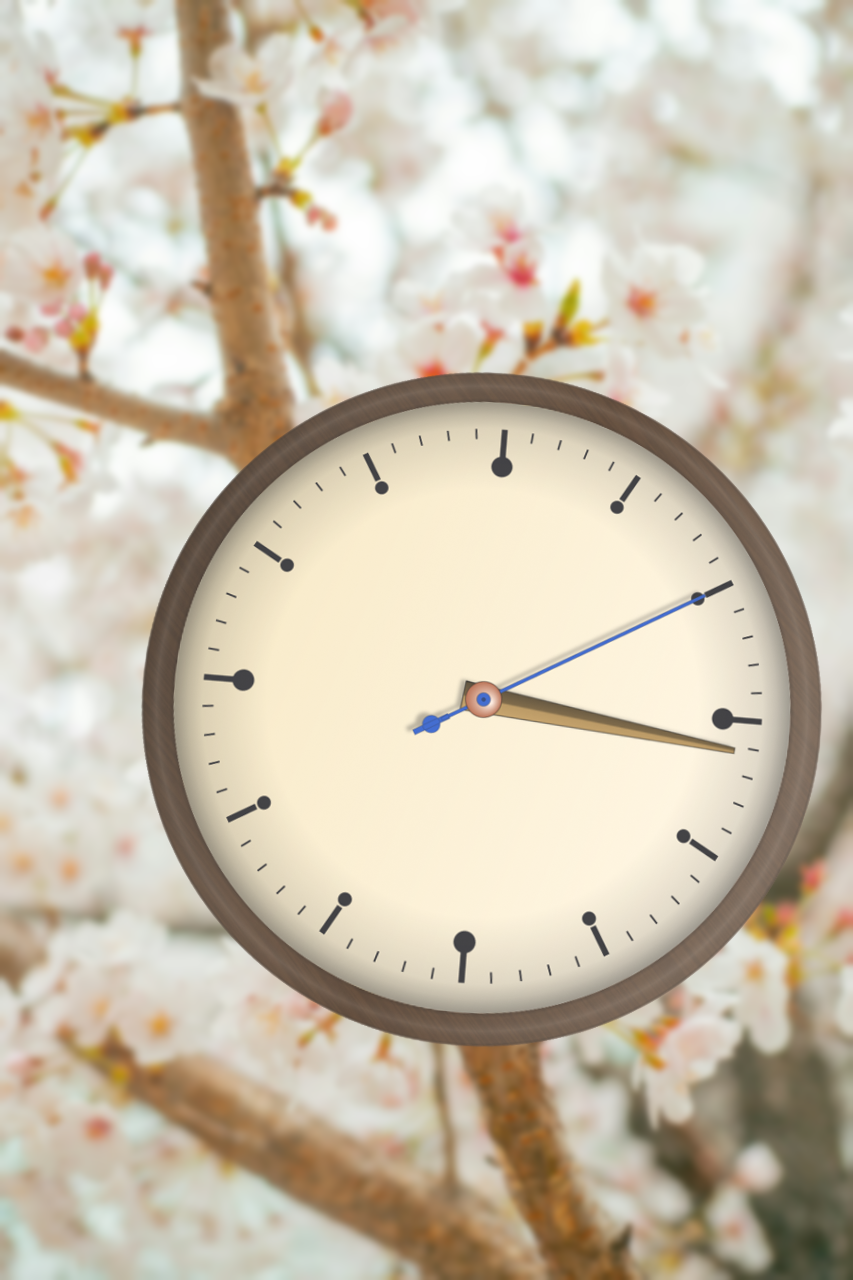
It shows 3,16,10
